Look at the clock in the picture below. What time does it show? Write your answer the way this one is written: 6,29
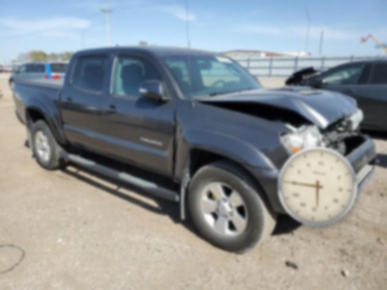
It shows 5,45
